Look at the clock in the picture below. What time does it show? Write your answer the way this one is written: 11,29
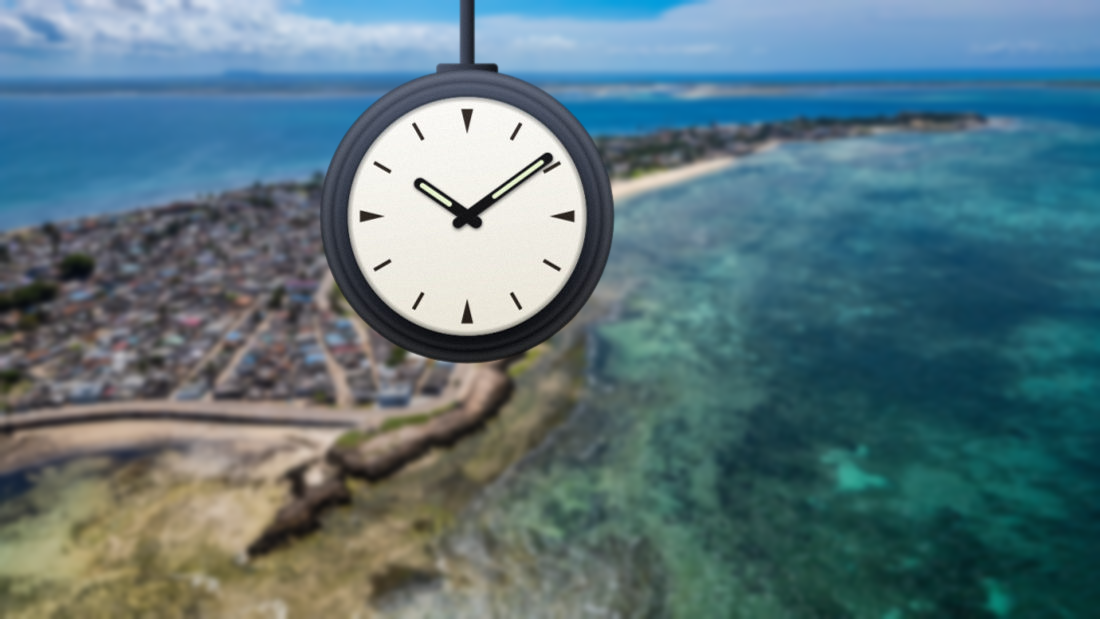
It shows 10,09
